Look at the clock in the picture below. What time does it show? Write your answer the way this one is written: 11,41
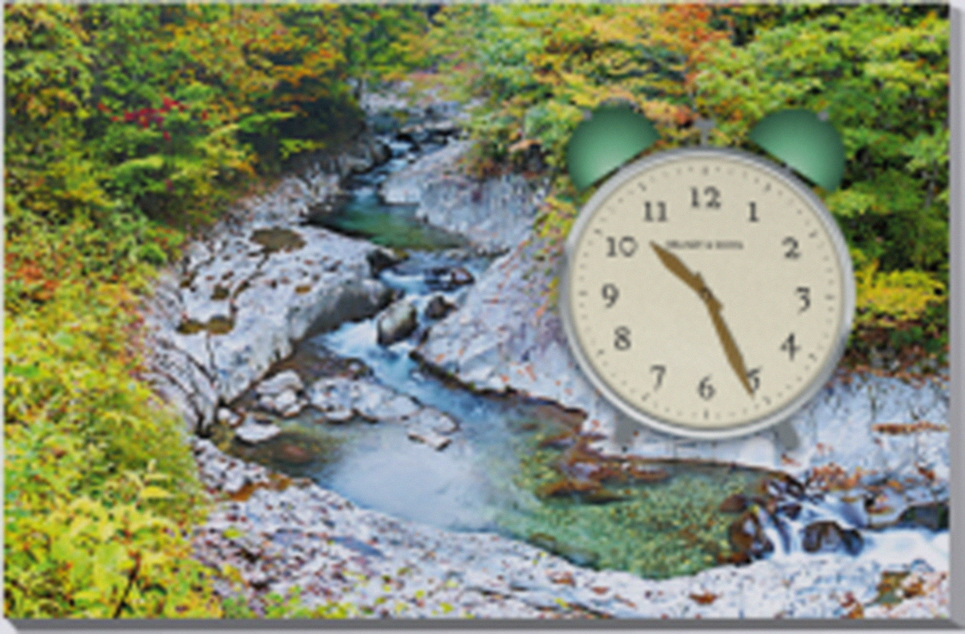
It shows 10,26
